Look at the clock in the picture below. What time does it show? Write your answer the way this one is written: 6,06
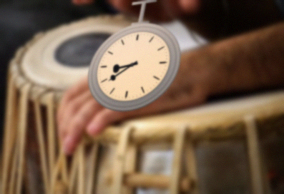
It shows 8,39
